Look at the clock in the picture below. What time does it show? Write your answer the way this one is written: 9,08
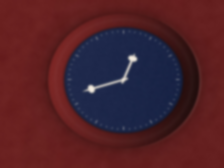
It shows 12,42
